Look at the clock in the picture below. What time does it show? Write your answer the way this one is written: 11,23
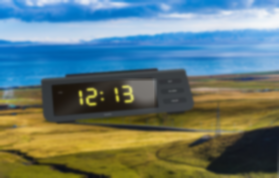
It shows 12,13
